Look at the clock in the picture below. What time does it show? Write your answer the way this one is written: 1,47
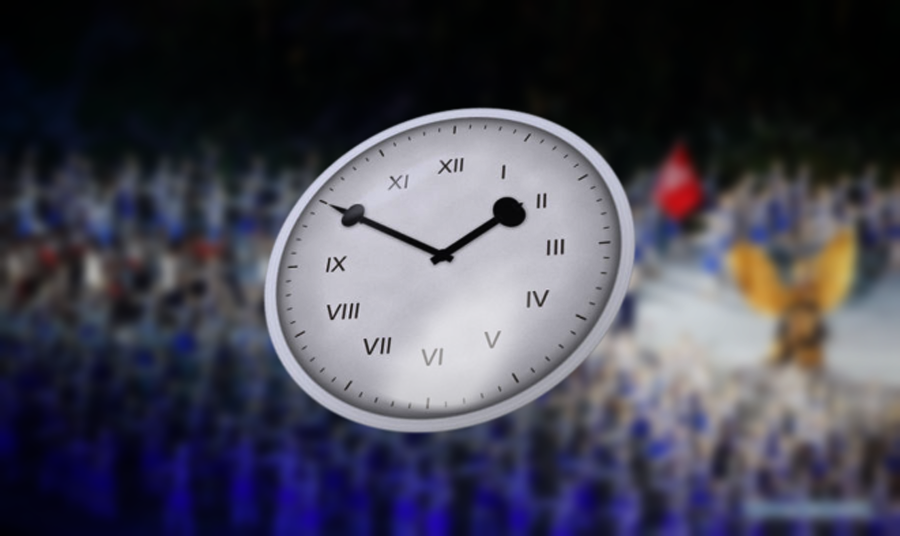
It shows 1,50
